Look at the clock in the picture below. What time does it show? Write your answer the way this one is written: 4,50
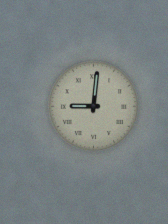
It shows 9,01
